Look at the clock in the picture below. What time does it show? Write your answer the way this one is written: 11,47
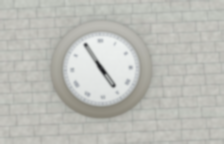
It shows 4,55
